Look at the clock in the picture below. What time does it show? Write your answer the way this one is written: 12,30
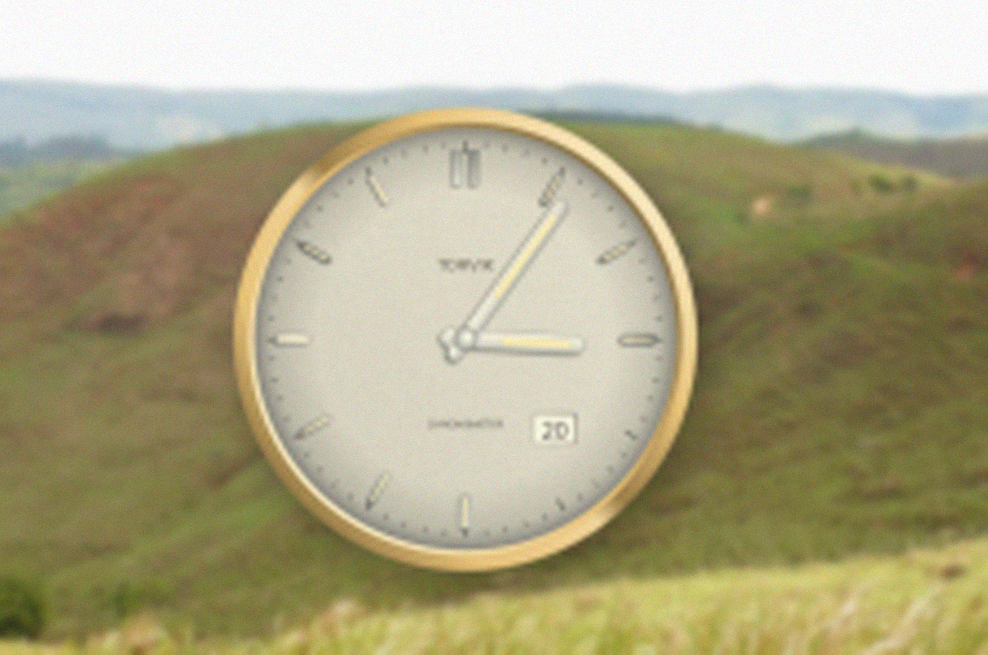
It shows 3,06
